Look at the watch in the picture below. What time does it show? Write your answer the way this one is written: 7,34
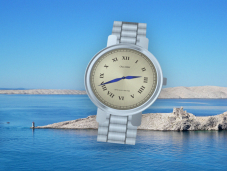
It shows 2,41
